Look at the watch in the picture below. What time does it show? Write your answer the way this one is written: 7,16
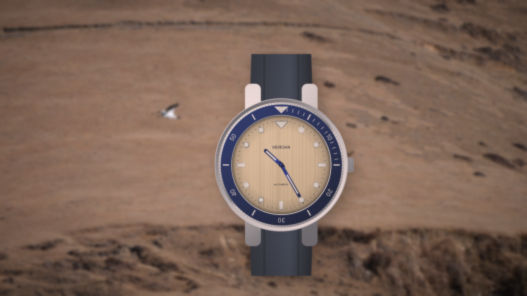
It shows 10,25
